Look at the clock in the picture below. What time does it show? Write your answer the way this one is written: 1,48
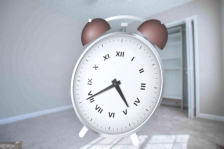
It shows 4,40
